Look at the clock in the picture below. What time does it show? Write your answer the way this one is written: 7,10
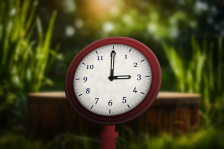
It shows 3,00
